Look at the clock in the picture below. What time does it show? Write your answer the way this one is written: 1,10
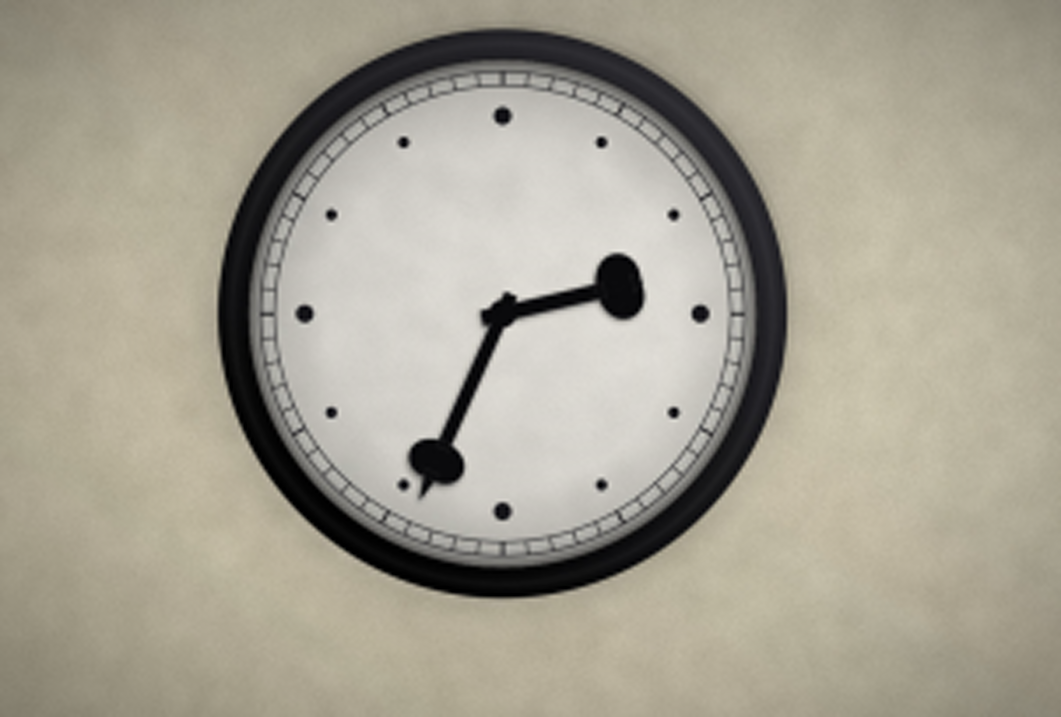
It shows 2,34
